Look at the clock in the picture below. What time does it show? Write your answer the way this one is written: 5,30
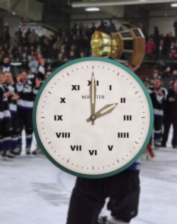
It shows 2,00
